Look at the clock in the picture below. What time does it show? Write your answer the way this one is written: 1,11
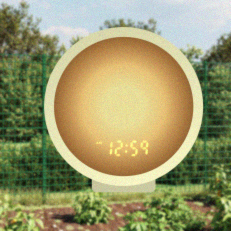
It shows 12,59
